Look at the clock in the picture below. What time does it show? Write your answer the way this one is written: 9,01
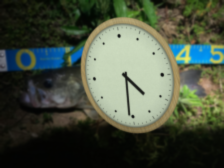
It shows 4,31
